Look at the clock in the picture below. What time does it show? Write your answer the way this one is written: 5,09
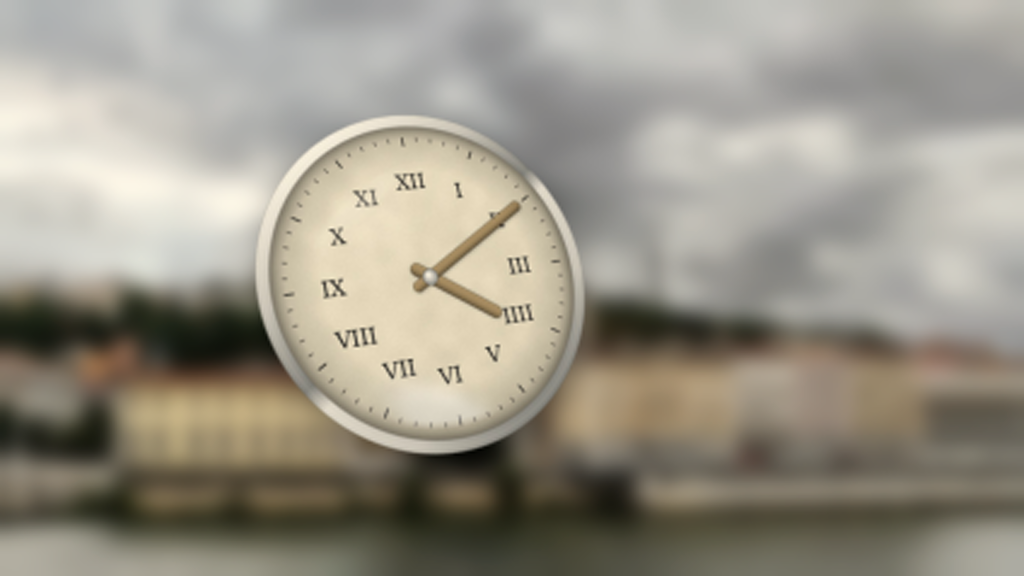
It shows 4,10
